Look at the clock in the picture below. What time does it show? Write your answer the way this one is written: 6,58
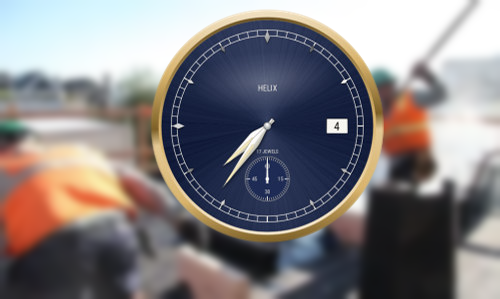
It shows 7,36
